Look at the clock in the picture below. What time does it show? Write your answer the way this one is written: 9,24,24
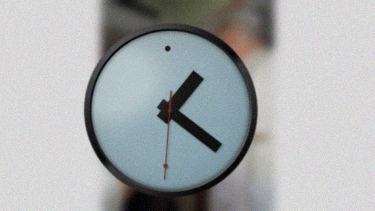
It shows 1,21,31
